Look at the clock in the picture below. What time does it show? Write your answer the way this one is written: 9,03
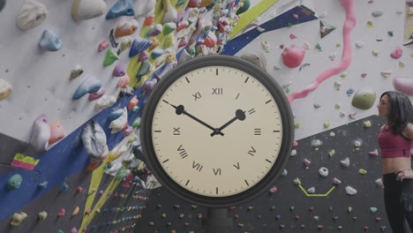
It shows 1,50
